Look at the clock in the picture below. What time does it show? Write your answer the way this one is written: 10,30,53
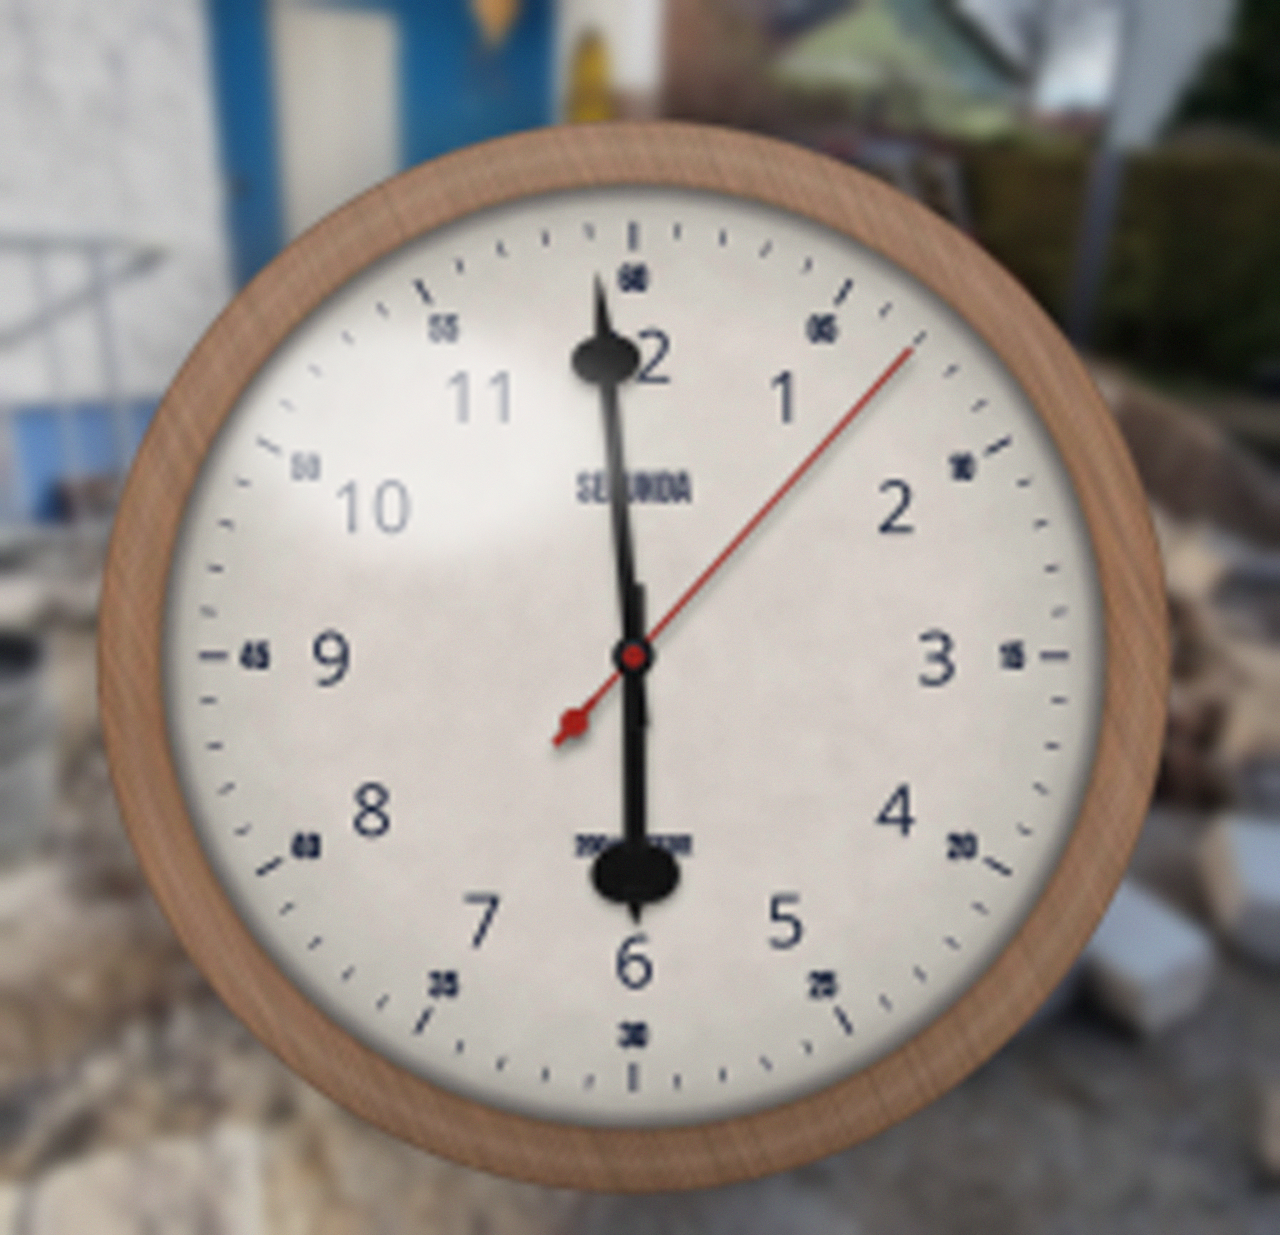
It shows 5,59,07
